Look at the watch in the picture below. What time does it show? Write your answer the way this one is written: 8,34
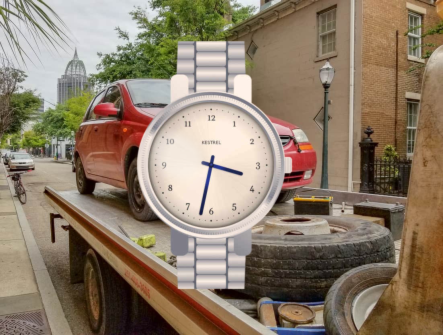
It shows 3,32
